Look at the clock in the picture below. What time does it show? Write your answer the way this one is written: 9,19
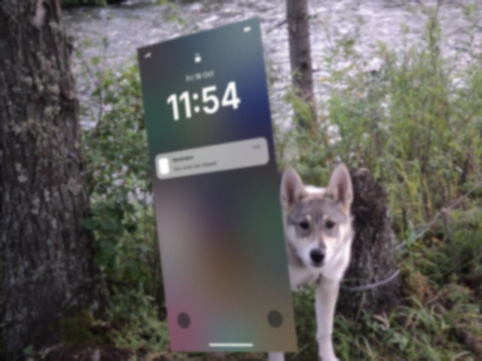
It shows 11,54
